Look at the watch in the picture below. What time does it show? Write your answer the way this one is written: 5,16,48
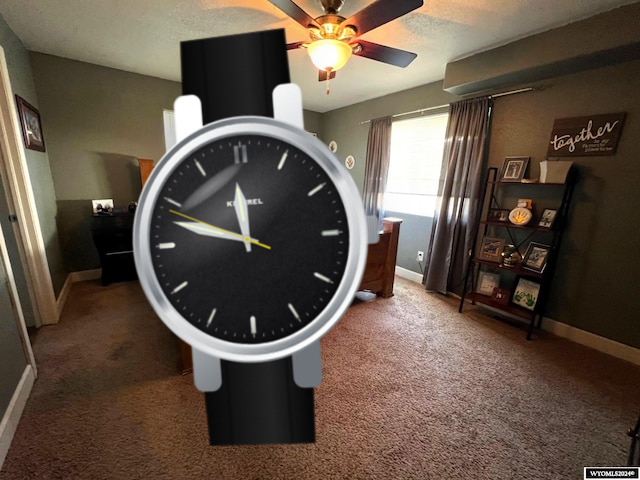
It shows 11,47,49
